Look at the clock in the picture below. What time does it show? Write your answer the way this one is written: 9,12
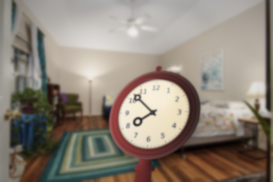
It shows 7,52
